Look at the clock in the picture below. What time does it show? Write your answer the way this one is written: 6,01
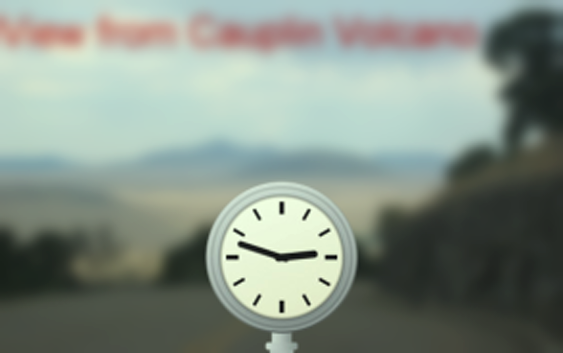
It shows 2,48
